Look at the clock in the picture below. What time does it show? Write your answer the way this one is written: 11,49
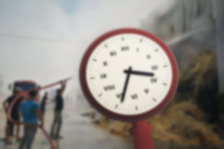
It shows 3,34
